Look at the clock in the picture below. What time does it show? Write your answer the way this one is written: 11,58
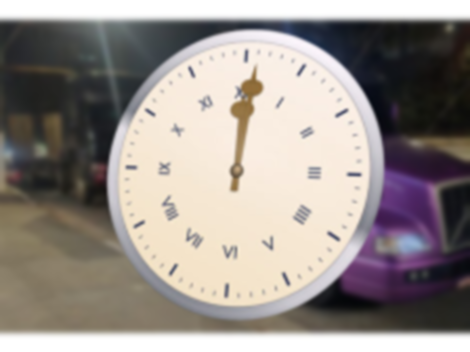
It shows 12,01
